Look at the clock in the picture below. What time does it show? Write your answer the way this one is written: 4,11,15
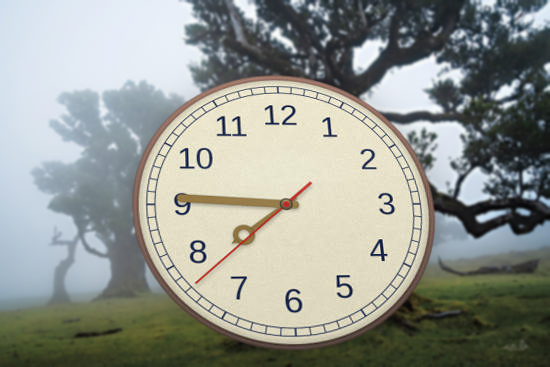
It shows 7,45,38
